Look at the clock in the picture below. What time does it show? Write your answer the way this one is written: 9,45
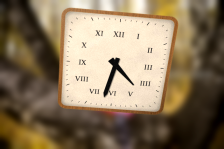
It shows 4,32
